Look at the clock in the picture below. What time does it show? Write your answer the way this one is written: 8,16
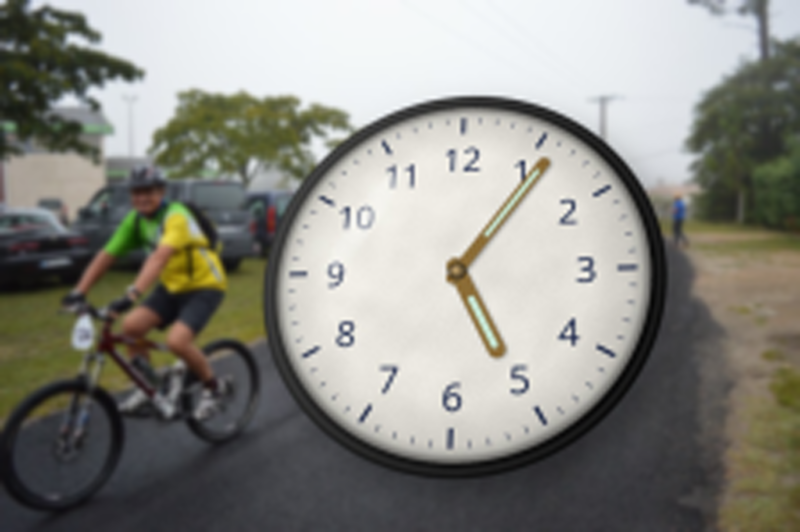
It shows 5,06
